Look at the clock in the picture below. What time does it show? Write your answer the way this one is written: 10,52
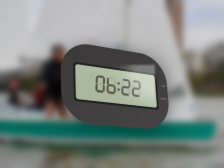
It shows 6,22
